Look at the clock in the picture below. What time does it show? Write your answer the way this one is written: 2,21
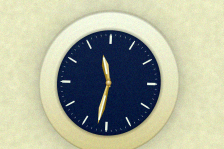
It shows 11,32
